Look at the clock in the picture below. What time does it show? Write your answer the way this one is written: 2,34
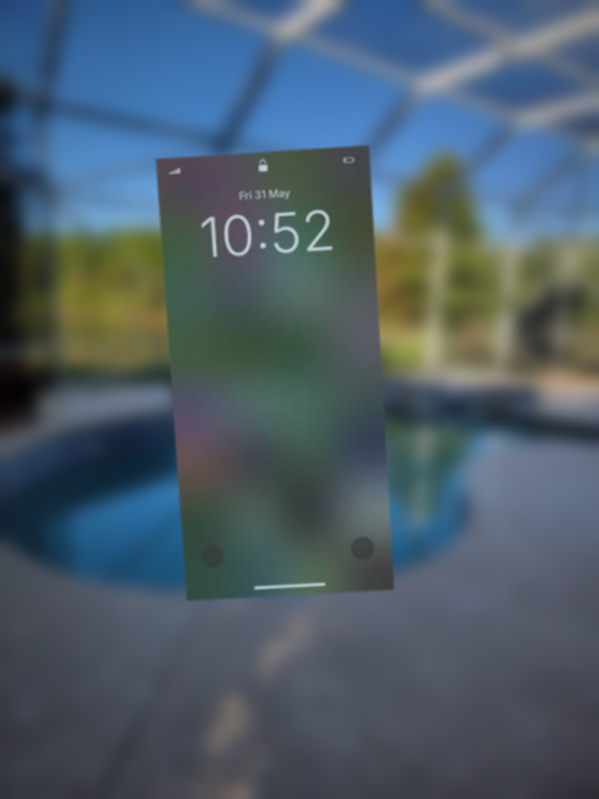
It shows 10,52
